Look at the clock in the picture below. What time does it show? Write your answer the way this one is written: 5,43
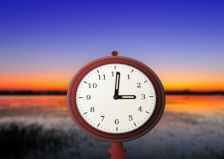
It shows 3,01
